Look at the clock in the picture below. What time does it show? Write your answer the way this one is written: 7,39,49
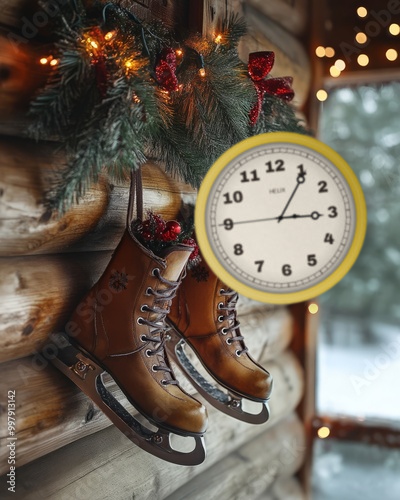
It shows 3,05,45
